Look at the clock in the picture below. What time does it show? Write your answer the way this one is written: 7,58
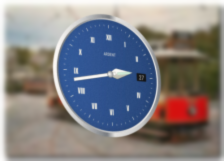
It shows 2,43
